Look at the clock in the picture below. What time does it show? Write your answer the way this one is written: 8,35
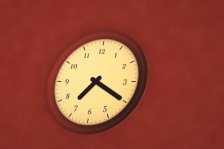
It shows 7,20
